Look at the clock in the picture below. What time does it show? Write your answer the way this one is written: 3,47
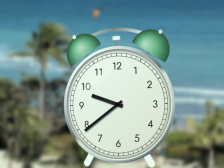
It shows 9,39
